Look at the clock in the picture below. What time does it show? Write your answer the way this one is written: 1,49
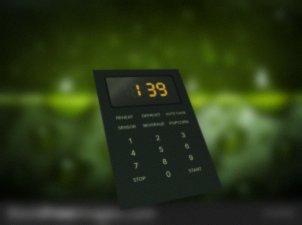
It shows 1,39
